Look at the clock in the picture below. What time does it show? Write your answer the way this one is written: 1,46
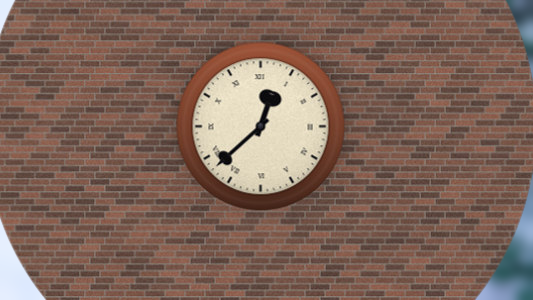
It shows 12,38
